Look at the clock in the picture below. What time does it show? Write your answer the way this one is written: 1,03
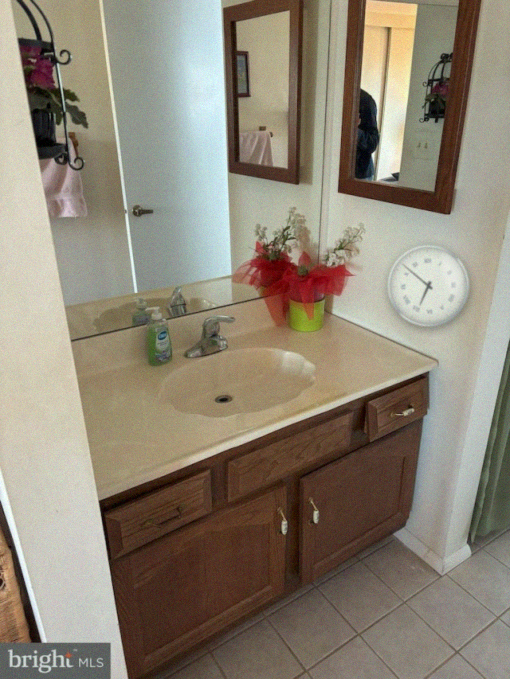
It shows 6,52
